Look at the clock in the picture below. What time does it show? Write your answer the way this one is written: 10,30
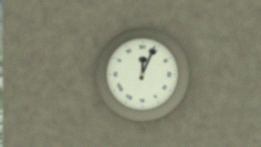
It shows 12,04
